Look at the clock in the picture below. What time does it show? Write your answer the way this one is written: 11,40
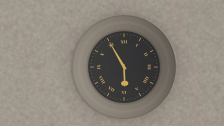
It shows 5,55
